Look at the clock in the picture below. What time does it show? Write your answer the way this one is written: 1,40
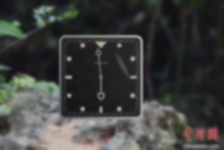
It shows 5,59
